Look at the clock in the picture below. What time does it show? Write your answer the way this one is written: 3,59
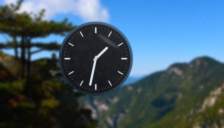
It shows 1,32
